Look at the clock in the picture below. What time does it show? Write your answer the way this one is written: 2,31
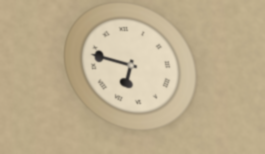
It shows 6,48
